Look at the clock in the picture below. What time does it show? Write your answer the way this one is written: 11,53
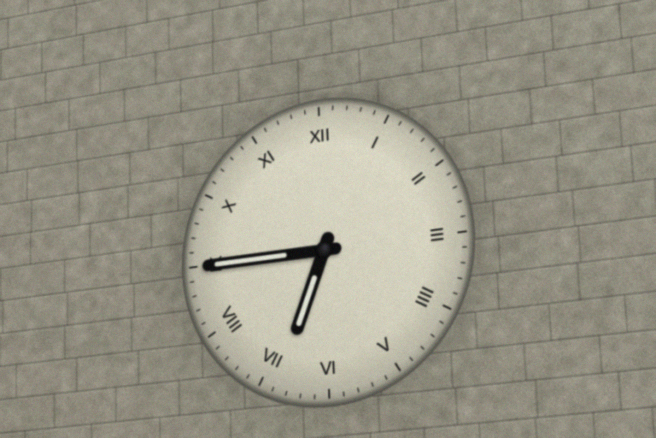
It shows 6,45
